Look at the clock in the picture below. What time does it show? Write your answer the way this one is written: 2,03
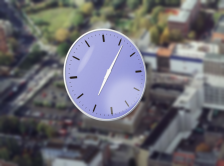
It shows 7,06
